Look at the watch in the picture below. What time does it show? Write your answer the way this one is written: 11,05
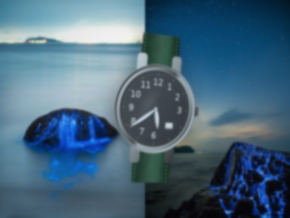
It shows 5,39
